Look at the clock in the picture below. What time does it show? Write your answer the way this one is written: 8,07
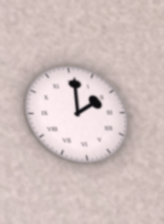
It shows 2,01
